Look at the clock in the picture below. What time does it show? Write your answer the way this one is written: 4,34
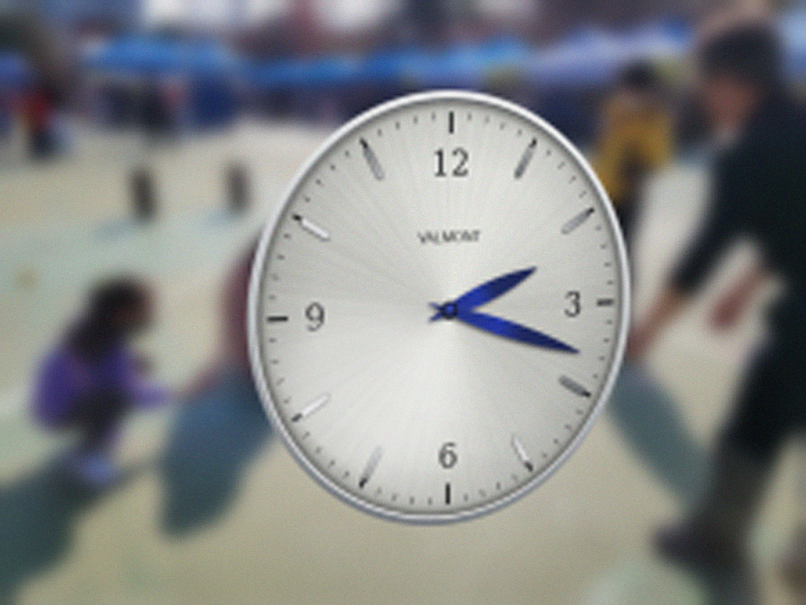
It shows 2,18
